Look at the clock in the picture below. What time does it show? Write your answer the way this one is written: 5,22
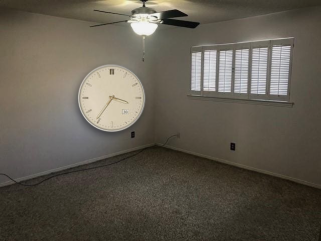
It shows 3,36
